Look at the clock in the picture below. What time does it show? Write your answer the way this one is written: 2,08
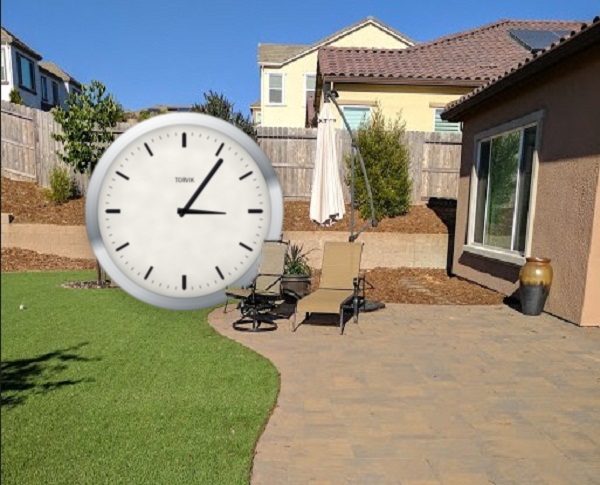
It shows 3,06
